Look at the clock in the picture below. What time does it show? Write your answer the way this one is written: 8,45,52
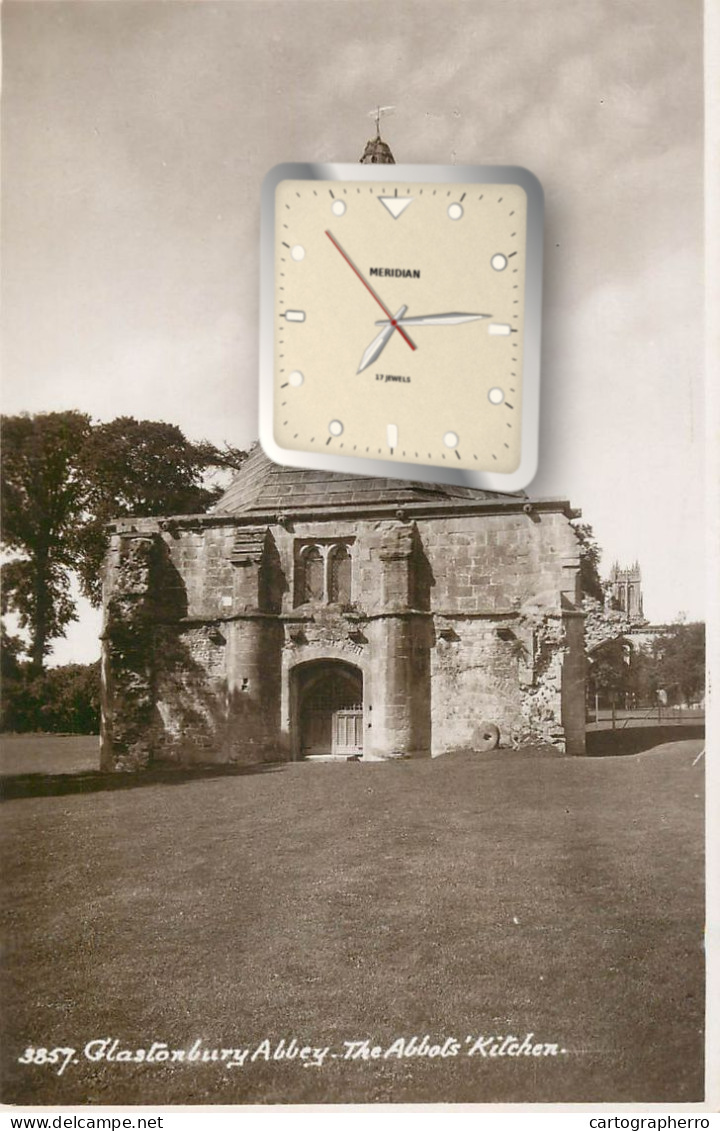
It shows 7,13,53
